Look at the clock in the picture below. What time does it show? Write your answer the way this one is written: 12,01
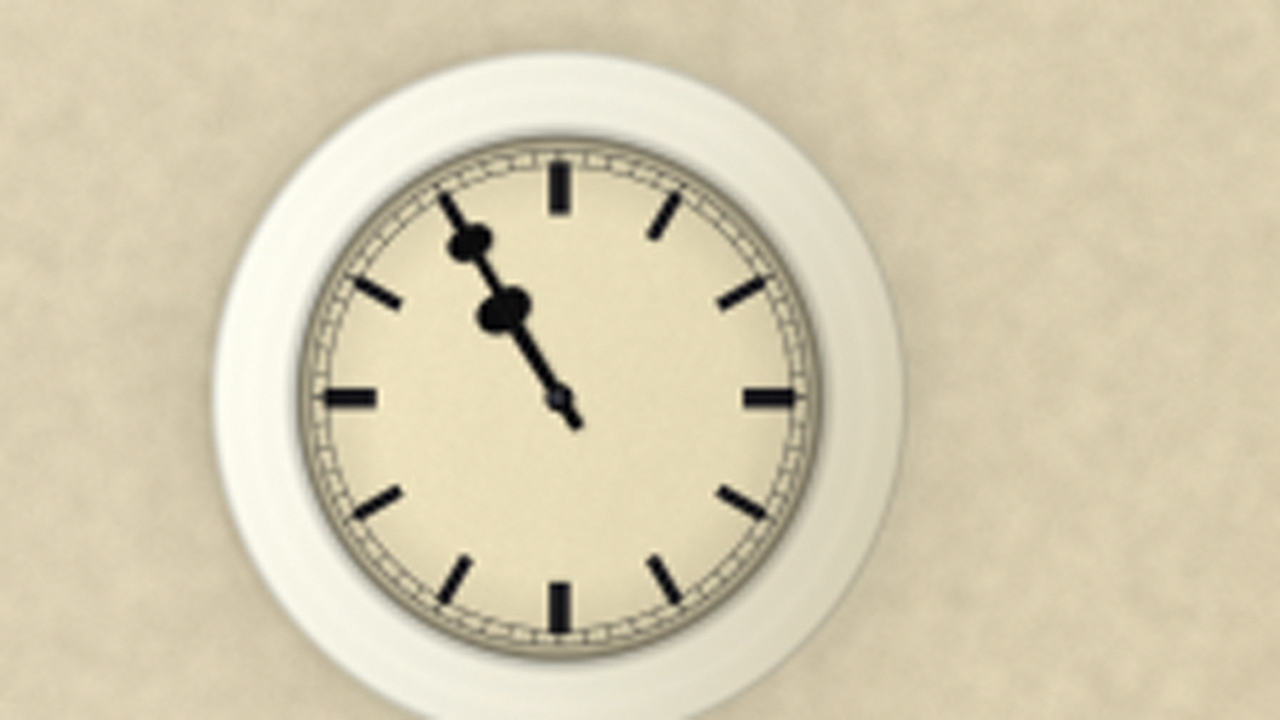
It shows 10,55
